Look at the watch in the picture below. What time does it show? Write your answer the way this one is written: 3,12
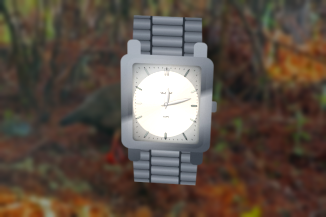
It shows 12,12
